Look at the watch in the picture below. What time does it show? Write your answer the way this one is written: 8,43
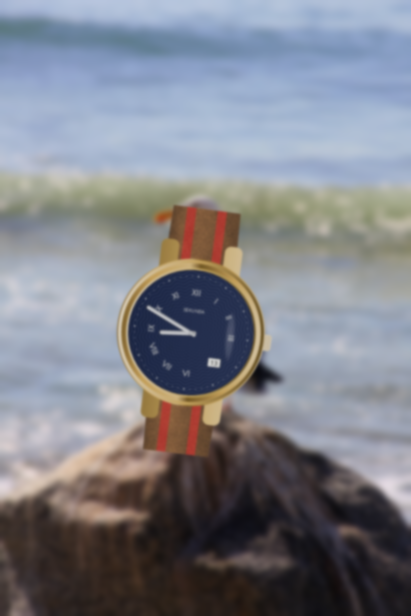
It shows 8,49
